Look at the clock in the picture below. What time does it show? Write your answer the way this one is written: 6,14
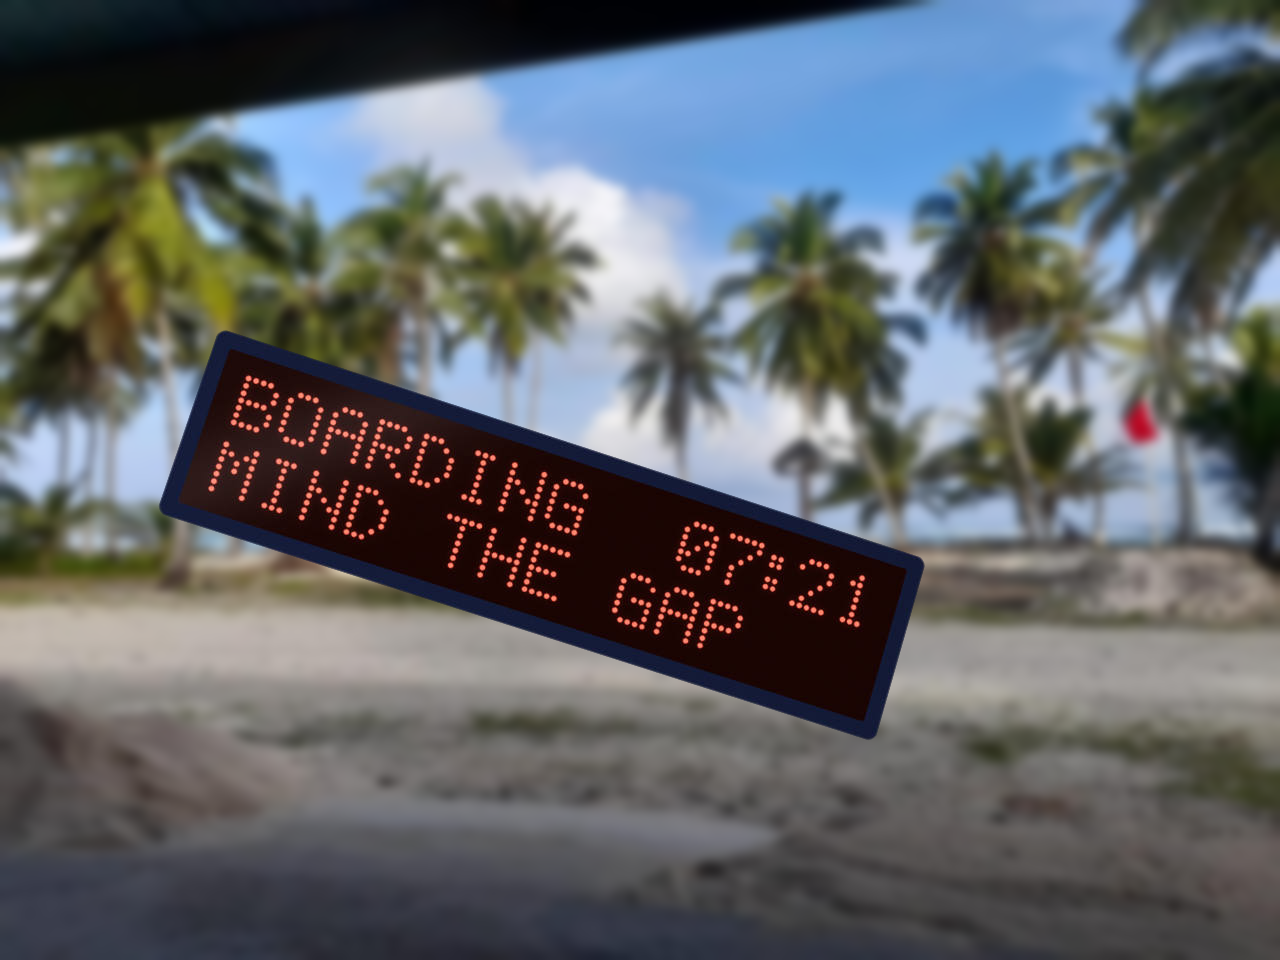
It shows 7,21
